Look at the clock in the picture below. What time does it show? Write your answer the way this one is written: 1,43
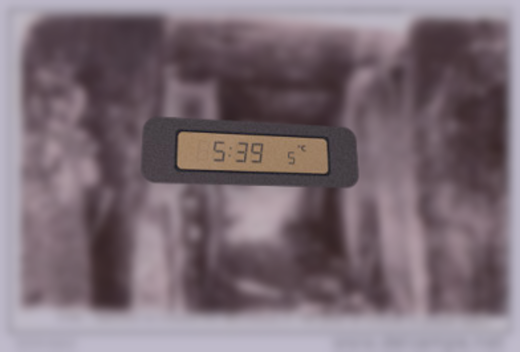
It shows 5,39
